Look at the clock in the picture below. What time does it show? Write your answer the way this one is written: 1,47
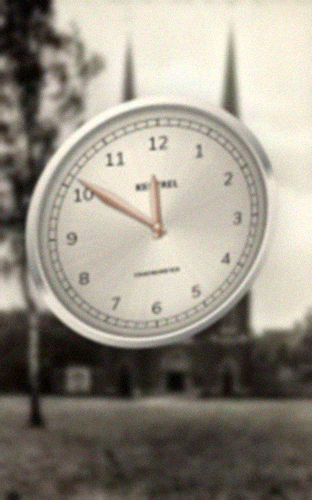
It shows 11,51
